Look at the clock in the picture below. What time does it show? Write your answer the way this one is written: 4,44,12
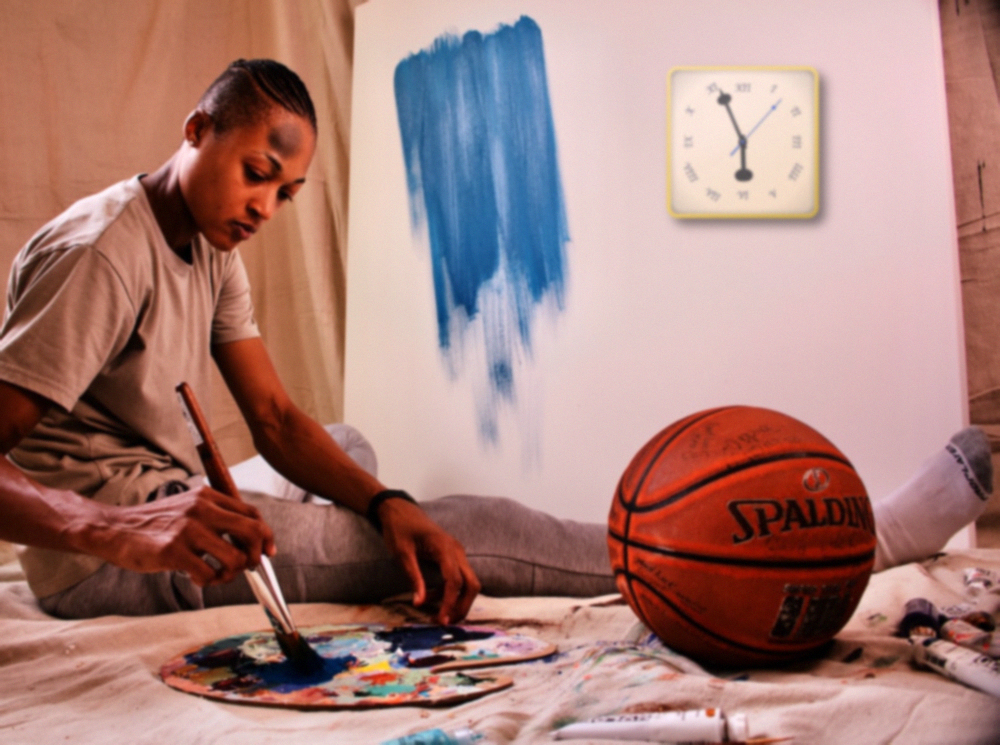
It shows 5,56,07
